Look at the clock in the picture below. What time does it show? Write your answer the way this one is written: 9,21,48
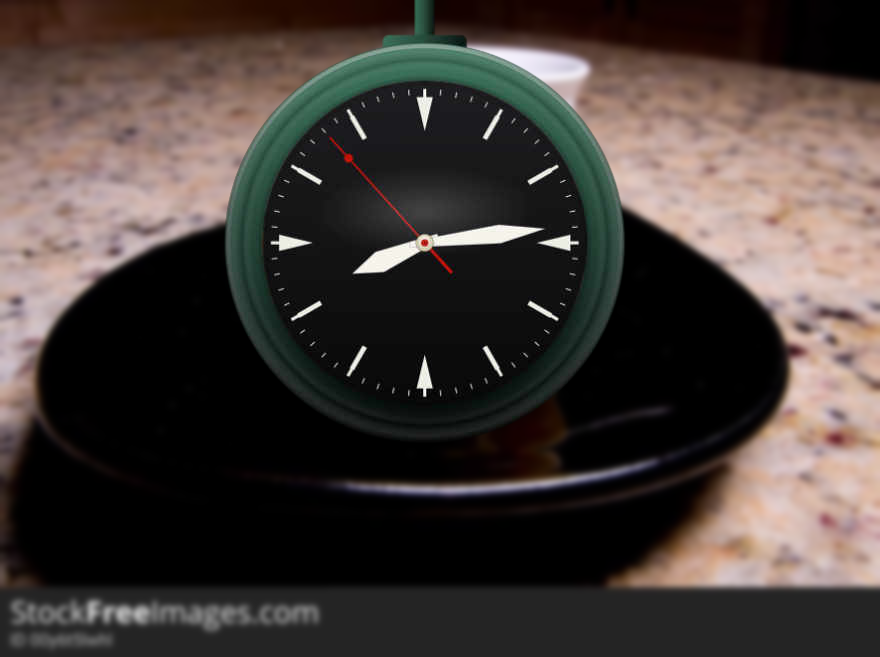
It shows 8,13,53
